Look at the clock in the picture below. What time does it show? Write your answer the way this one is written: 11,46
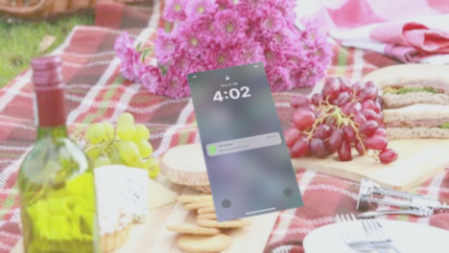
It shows 4,02
